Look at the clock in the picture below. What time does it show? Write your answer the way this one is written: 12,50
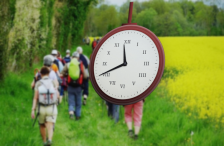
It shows 11,41
